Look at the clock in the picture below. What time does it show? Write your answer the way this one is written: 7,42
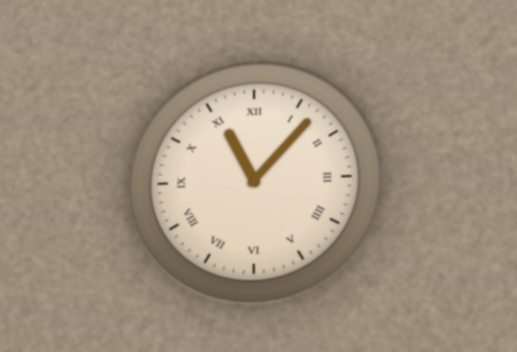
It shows 11,07
